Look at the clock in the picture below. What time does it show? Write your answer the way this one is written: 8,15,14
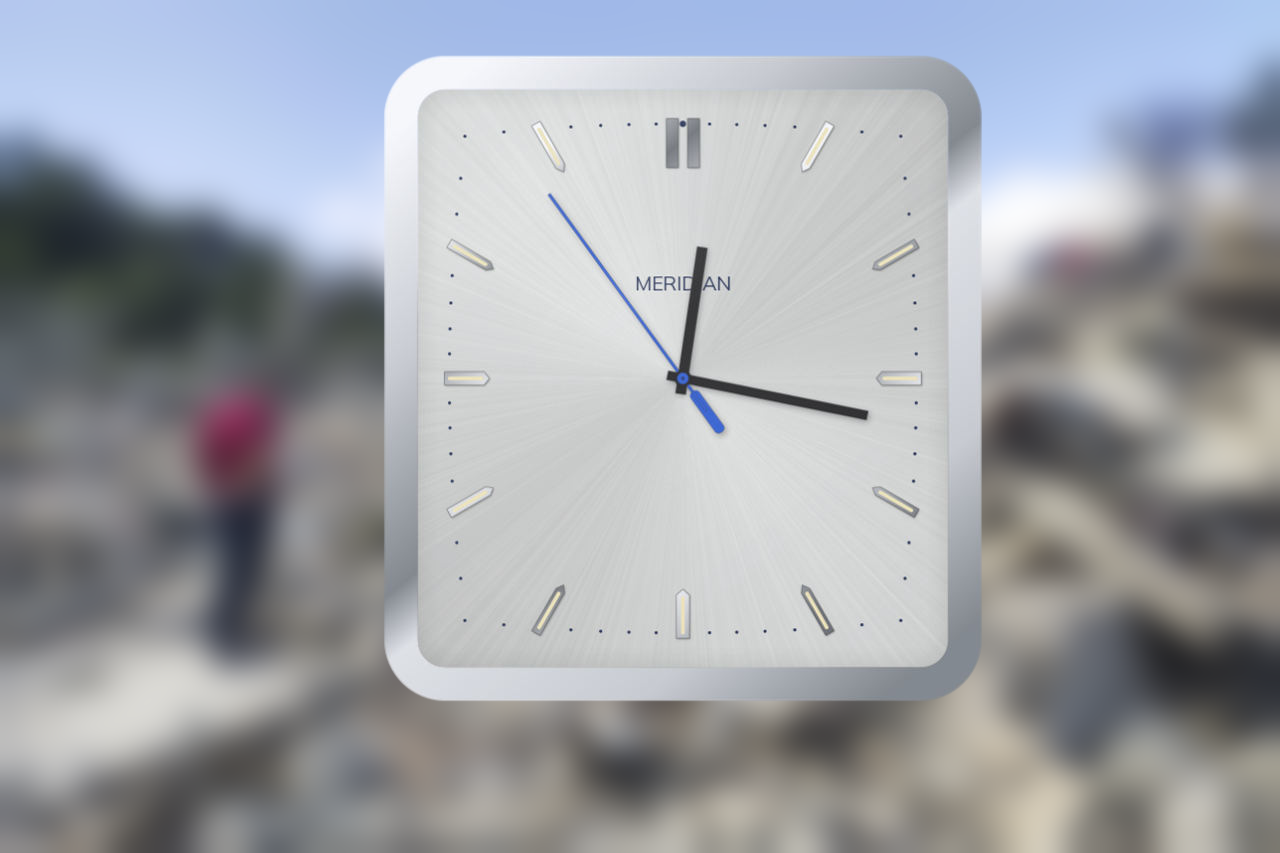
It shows 12,16,54
